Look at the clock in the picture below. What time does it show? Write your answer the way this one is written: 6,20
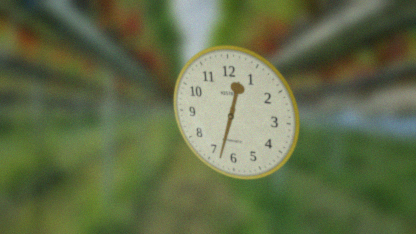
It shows 12,33
